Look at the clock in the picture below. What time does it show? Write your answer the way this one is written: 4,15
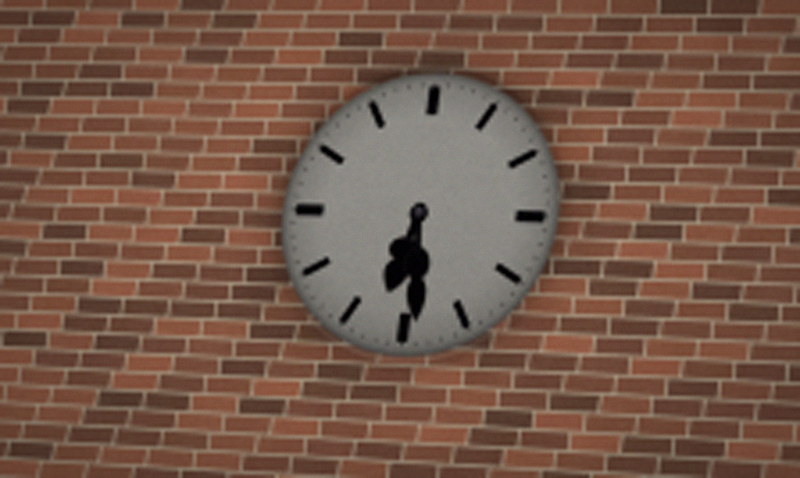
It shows 6,29
